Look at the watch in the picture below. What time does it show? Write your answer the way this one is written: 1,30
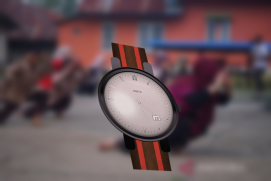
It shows 5,21
